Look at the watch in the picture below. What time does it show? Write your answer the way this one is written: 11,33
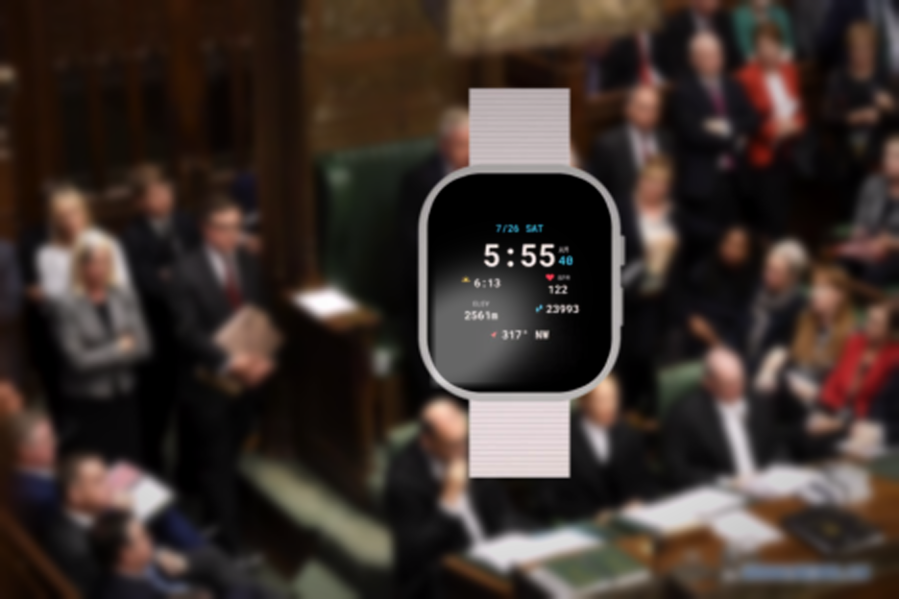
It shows 5,55
